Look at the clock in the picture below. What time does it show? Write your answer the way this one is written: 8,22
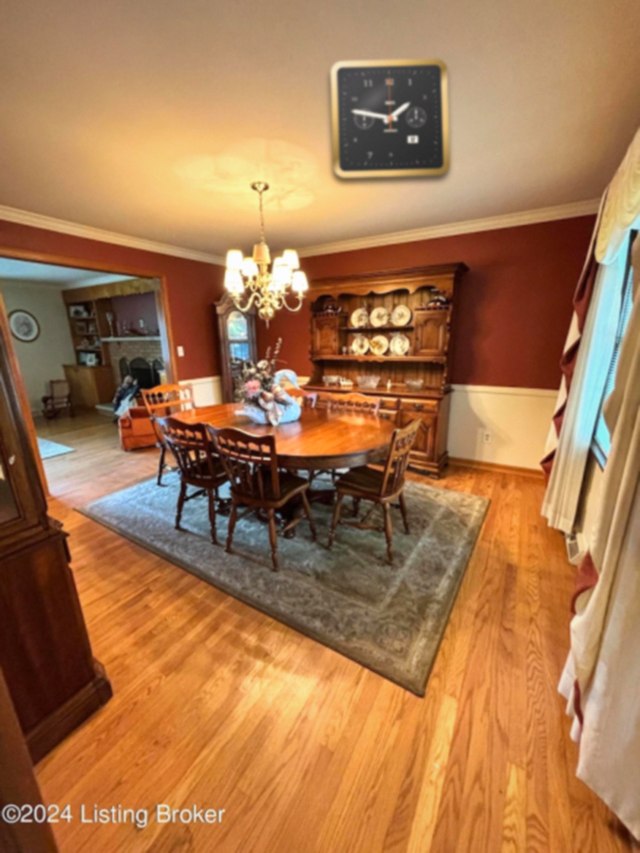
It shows 1,47
